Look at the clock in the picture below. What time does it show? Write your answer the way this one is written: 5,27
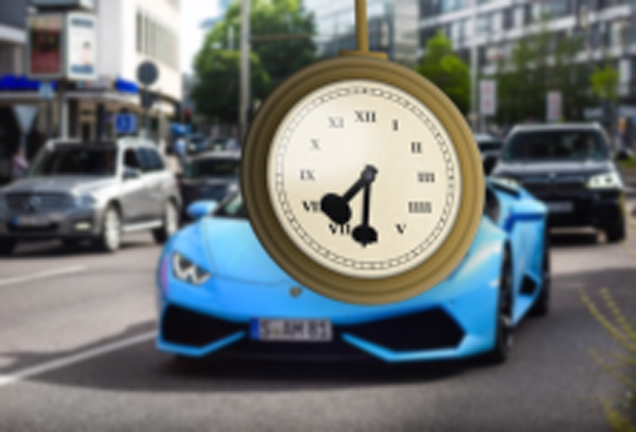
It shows 7,31
